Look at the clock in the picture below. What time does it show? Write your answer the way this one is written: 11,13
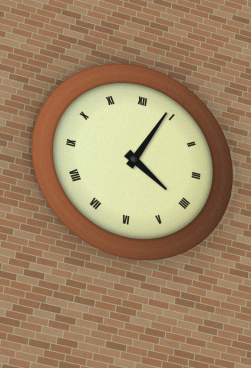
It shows 4,04
